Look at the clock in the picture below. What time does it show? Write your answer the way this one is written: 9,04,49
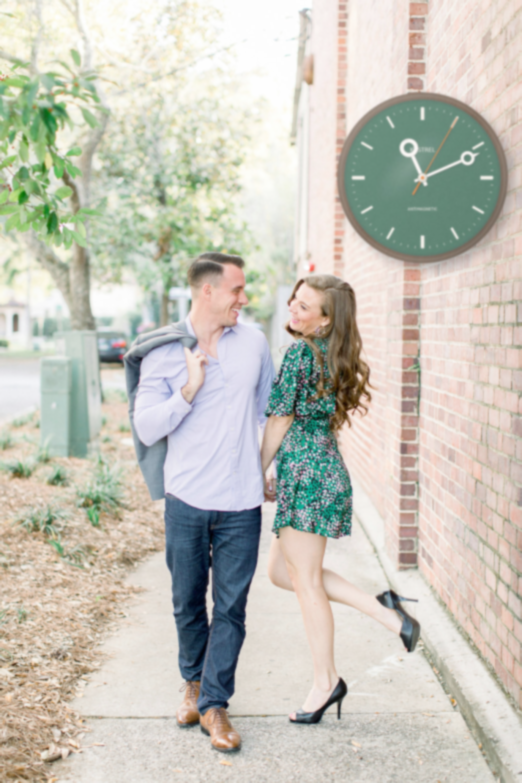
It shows 11,11,05
